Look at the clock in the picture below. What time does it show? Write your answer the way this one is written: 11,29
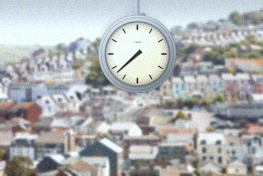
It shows 7,38
